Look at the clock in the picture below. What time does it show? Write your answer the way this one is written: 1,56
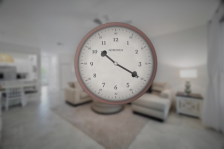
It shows 10,20
